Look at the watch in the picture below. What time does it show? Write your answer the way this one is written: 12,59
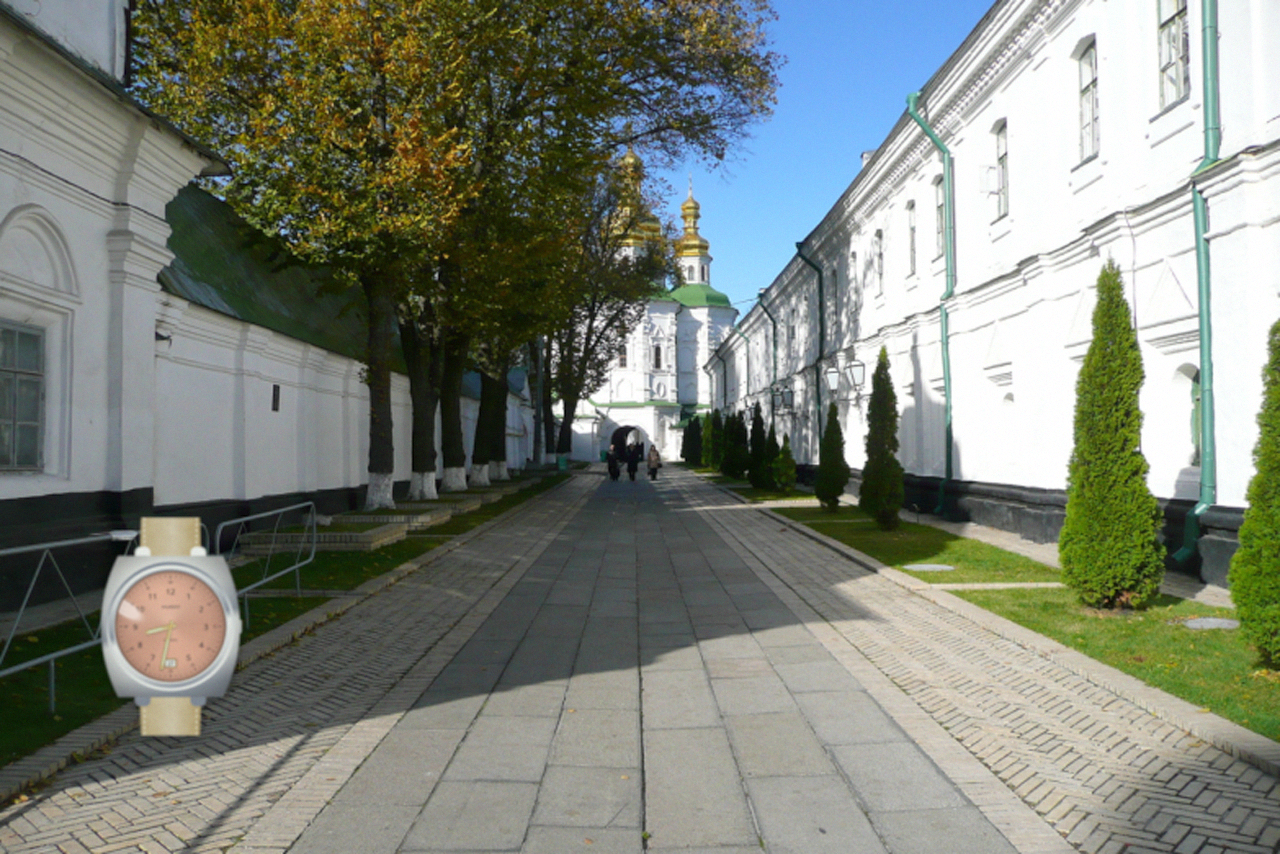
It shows 8,32
